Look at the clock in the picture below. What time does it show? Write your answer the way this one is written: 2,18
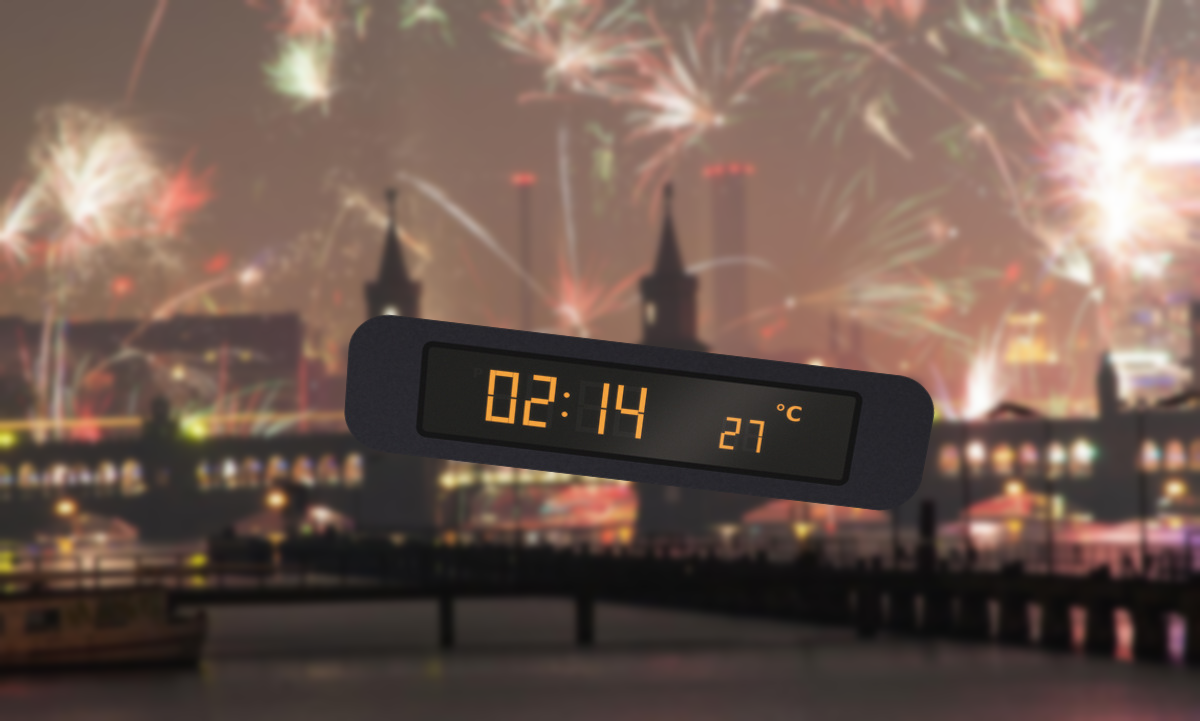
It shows 2,14
